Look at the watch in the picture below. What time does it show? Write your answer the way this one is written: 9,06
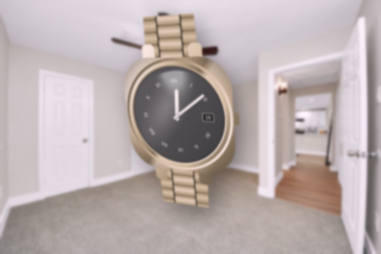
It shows 12,09
